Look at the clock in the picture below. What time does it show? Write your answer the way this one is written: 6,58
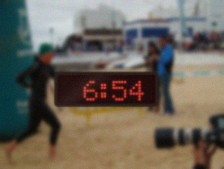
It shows 6,54
